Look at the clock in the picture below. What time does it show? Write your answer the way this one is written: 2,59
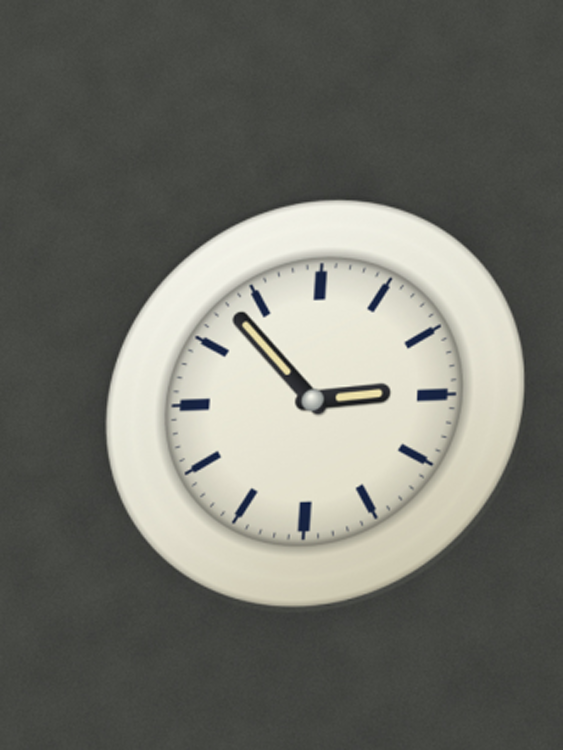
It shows 2,53
